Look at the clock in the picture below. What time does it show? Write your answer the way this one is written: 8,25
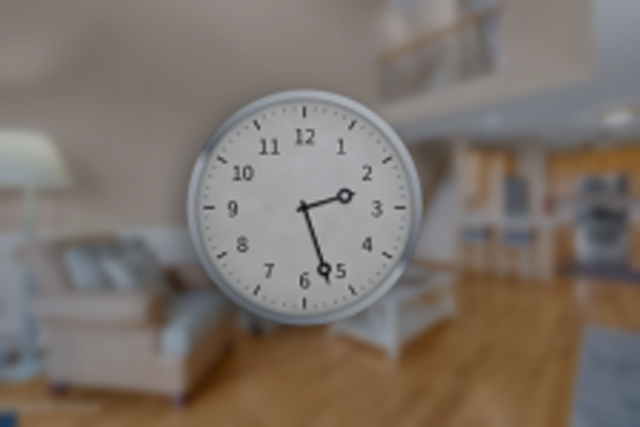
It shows 2,27
